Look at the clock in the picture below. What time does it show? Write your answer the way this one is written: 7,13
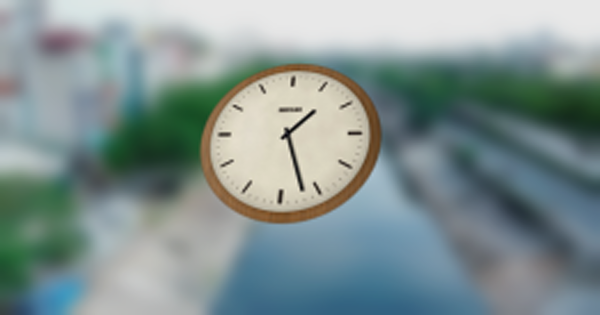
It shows 1,27
